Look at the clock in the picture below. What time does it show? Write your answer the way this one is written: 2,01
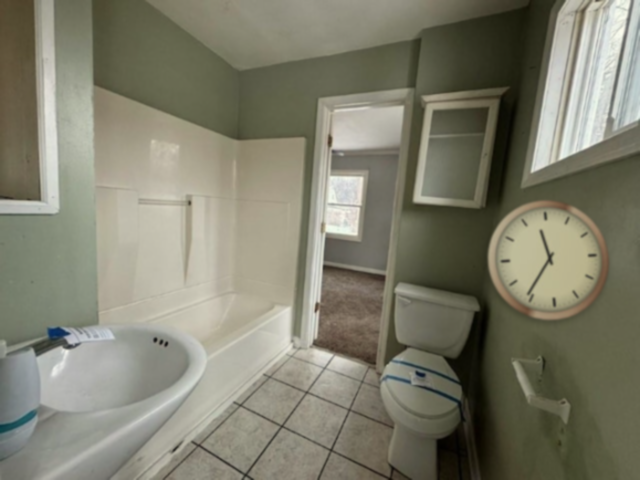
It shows 11,36
